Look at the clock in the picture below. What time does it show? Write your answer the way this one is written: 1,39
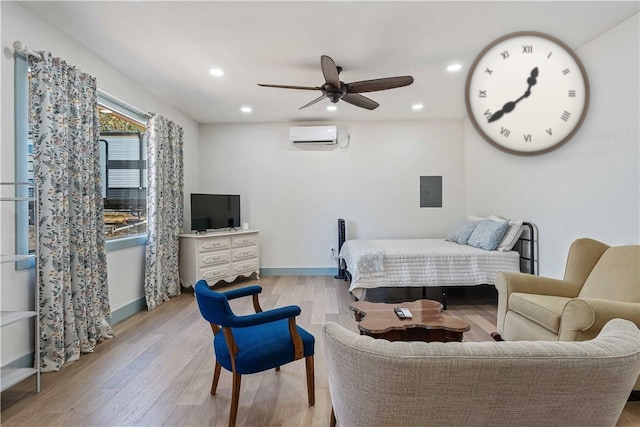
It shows 12,39
